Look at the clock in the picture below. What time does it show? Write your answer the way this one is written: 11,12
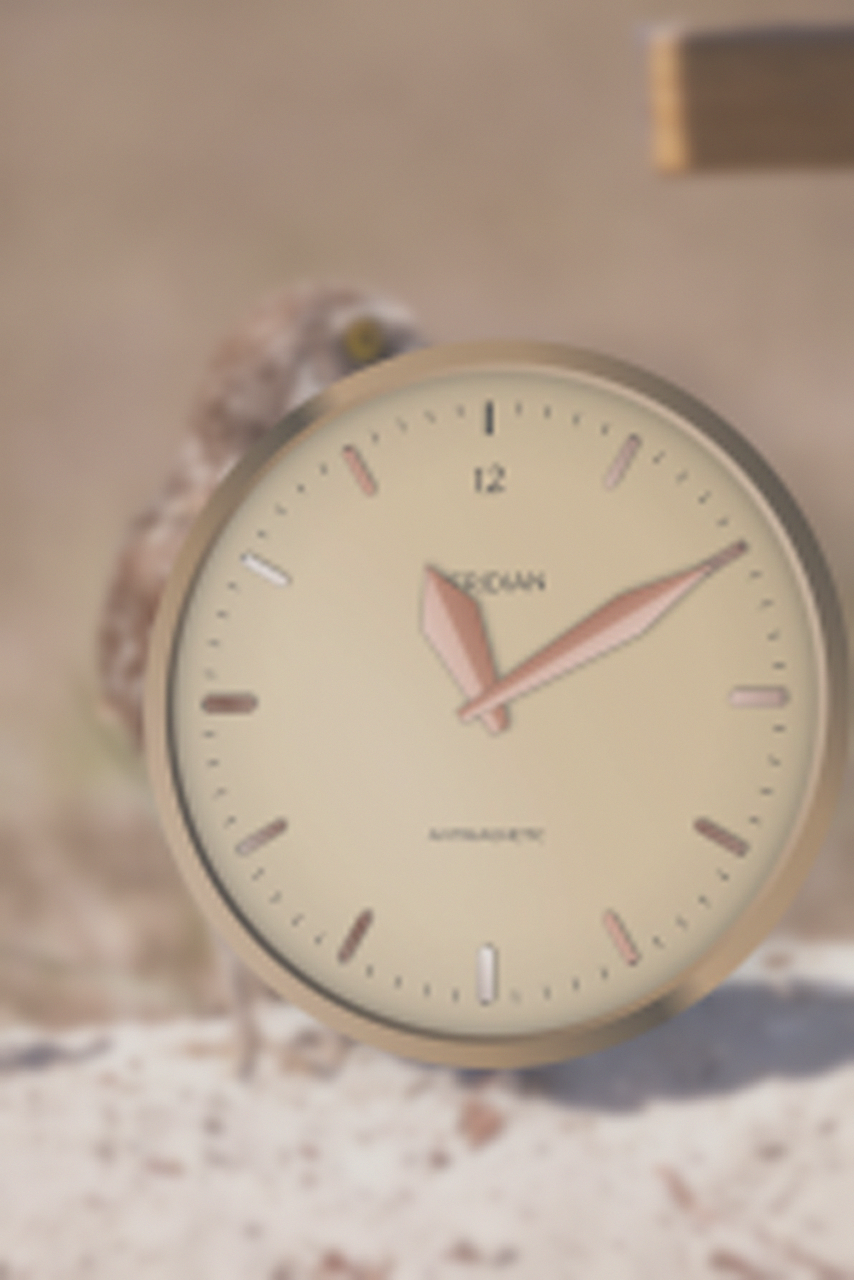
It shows 11,10
